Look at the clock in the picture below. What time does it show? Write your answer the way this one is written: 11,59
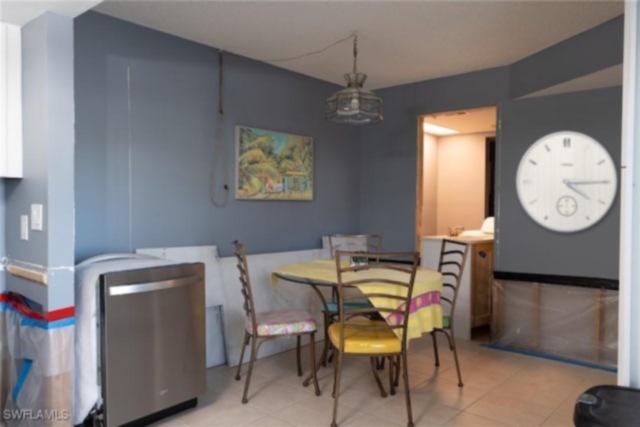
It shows 4,15
